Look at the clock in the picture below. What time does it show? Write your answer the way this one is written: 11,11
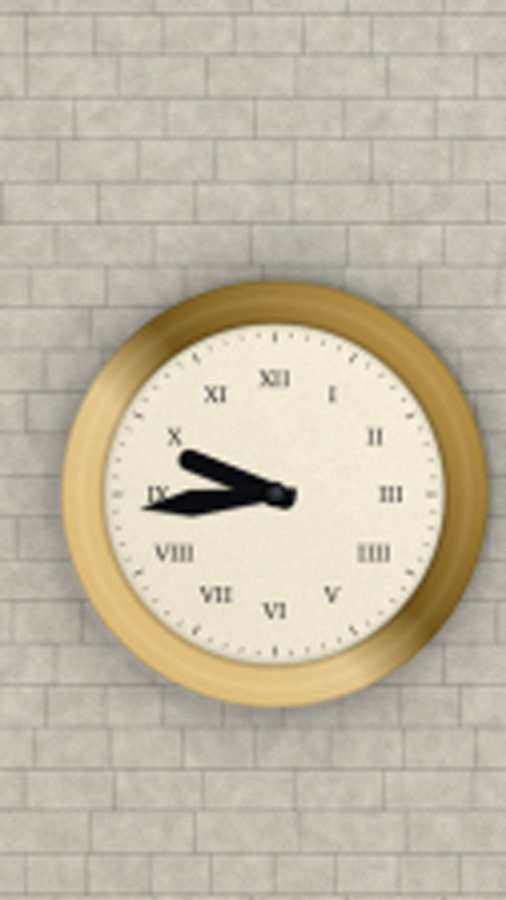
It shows 9,44
